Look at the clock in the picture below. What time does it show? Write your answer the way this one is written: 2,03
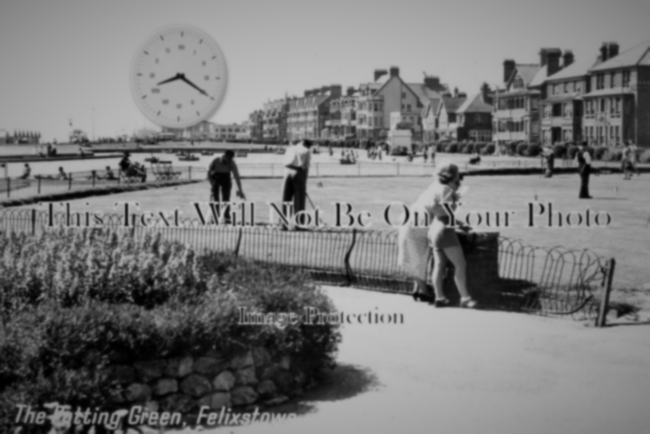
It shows 8,20
